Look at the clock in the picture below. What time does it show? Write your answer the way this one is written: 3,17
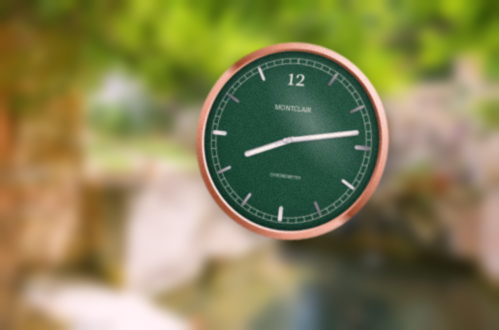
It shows 8,13
